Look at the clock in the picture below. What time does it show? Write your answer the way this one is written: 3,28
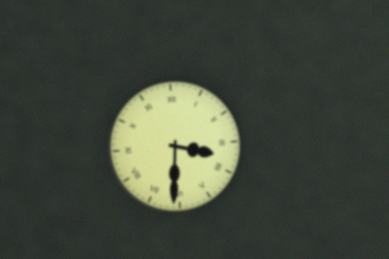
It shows 3,31
